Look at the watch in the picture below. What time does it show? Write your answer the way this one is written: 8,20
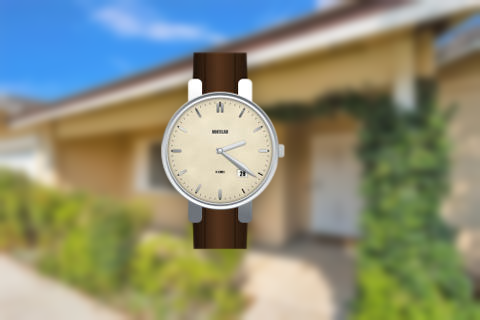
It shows 2,21
